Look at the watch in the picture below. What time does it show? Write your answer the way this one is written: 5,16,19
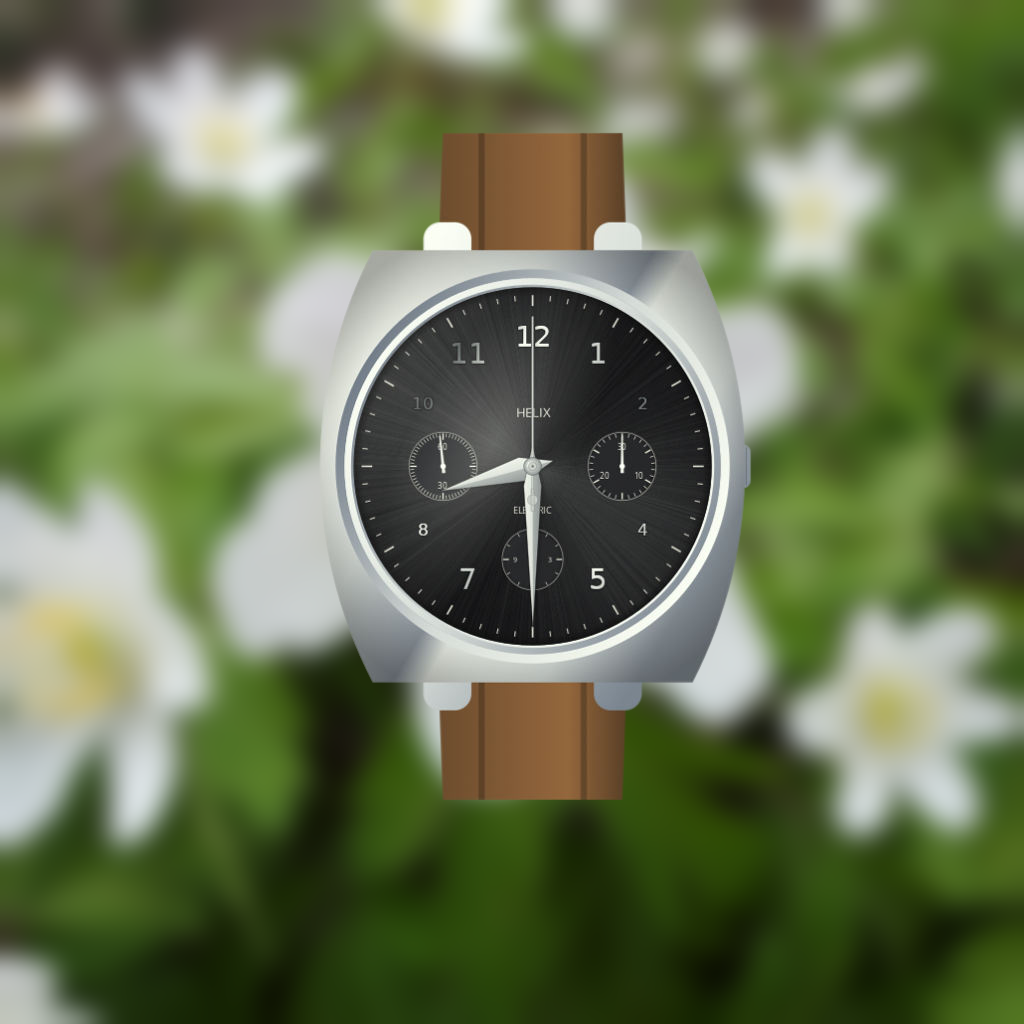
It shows 8,29,59
